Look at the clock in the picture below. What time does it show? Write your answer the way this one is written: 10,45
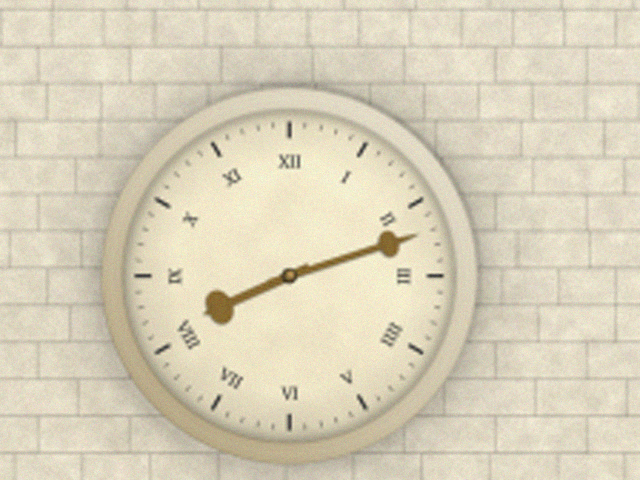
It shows 8,12
